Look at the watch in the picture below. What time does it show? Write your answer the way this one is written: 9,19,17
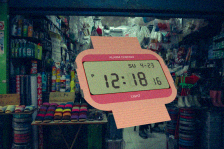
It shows 12,18,16
